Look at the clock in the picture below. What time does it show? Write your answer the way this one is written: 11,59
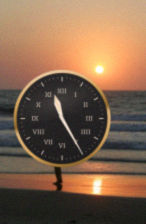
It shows 11,25
